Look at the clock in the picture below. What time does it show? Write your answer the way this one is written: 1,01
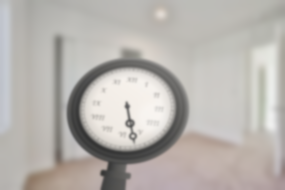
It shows 5,27
